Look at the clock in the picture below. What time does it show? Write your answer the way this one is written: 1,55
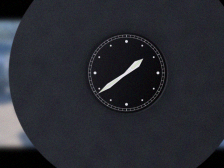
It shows 1,39
